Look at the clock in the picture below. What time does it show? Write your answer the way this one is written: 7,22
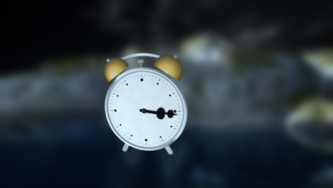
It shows 3,16
